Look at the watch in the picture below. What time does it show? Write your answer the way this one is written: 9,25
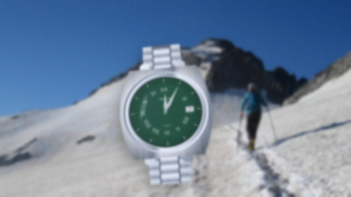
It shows 12,05
